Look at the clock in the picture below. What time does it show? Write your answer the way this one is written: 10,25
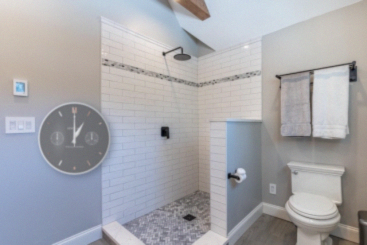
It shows 1,00
